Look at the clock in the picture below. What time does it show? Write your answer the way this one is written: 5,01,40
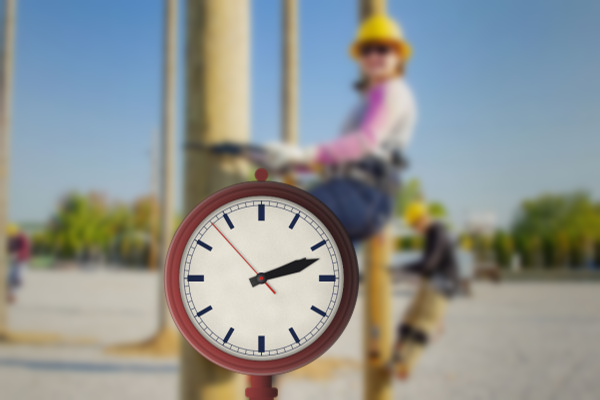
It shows 2,11,53
